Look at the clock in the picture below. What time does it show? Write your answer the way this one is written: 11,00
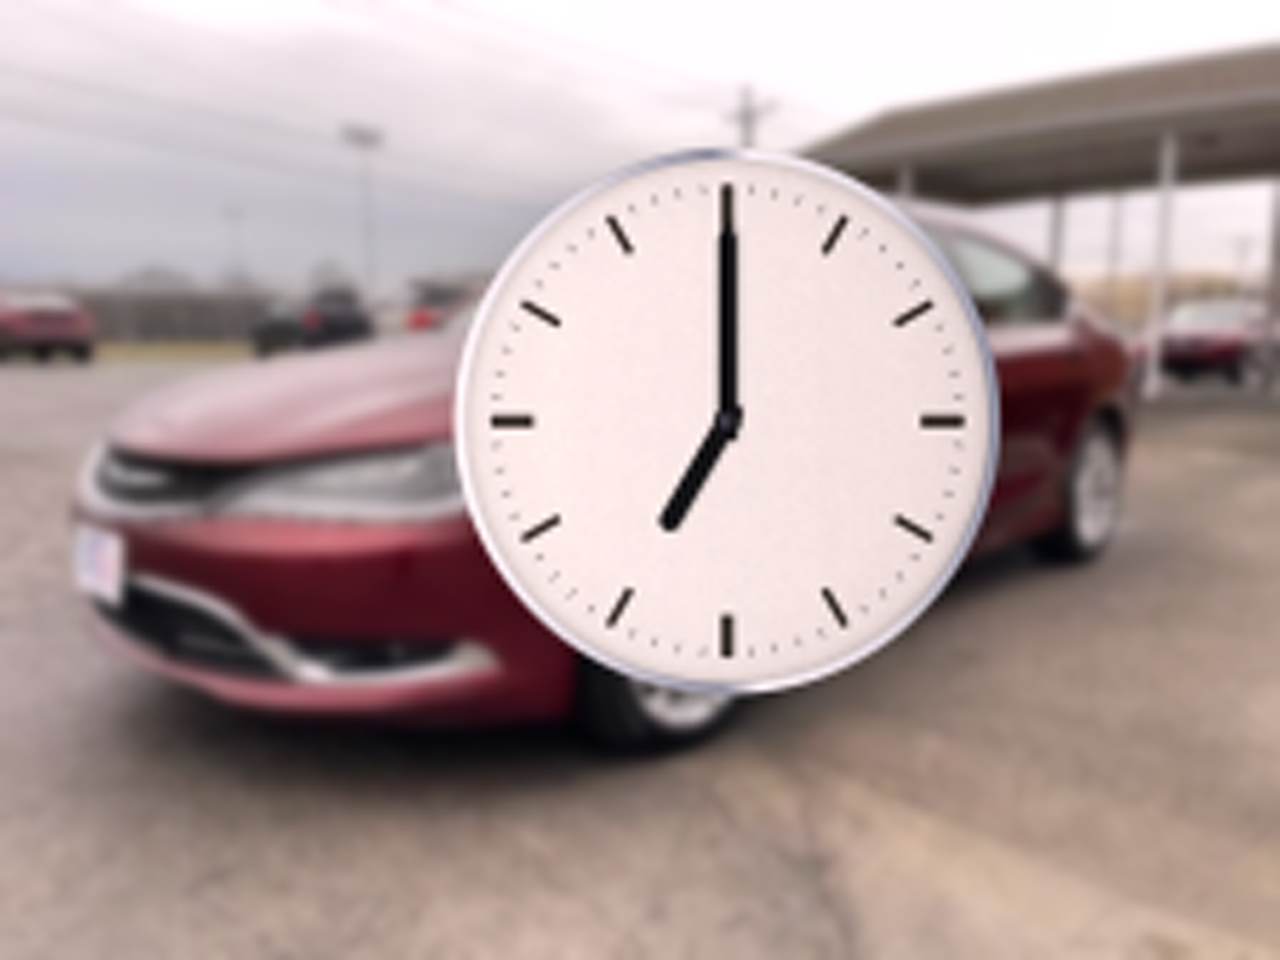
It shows 7,00
